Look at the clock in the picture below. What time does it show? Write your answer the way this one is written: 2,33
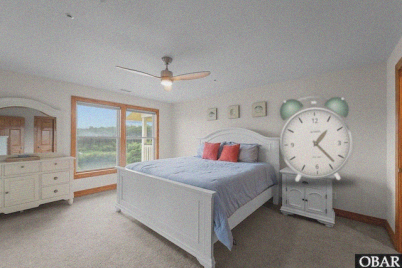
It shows 1,23
